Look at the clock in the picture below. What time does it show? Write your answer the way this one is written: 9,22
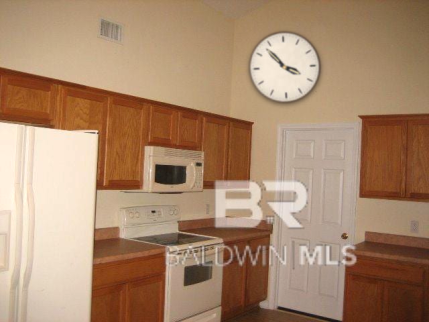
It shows 3,53
